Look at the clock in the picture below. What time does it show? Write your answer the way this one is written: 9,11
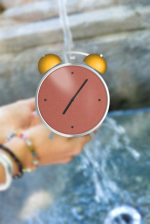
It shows 7,06
